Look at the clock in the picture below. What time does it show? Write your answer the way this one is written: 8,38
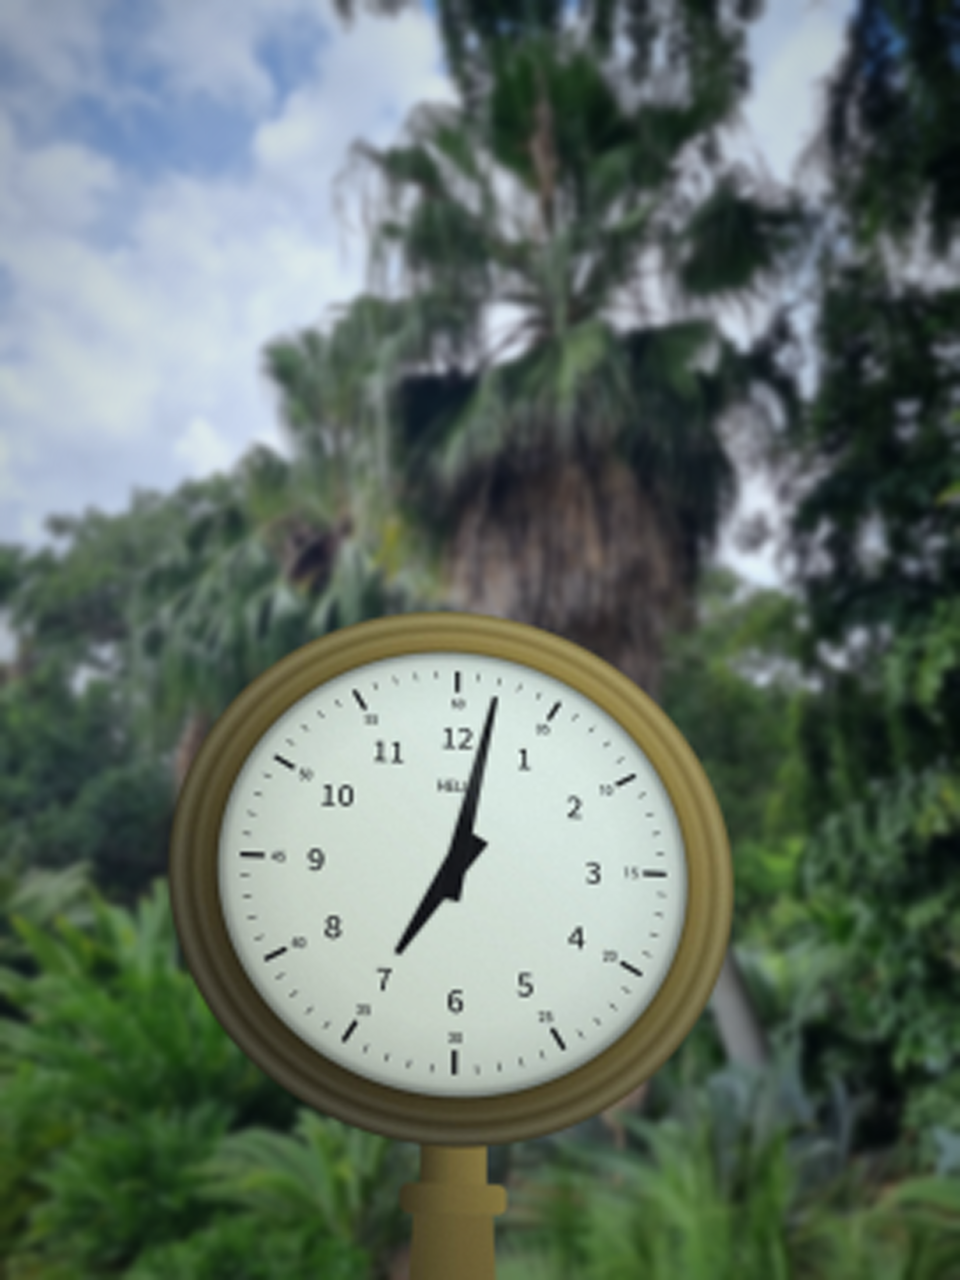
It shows 7,02
